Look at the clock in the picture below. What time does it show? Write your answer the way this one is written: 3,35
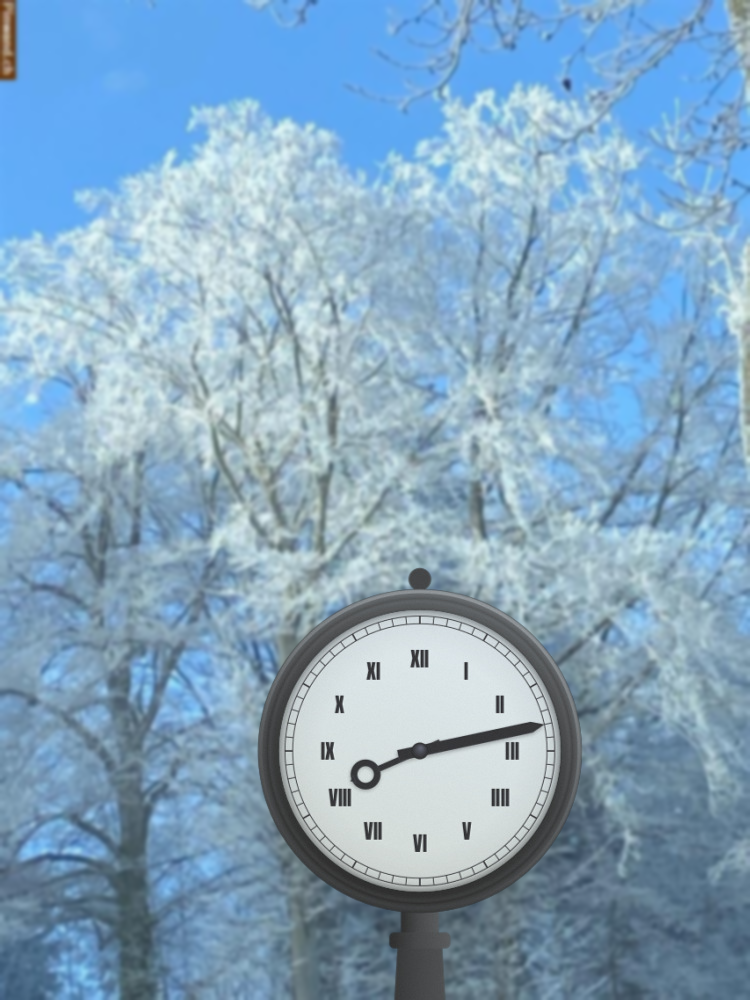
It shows 8,13
